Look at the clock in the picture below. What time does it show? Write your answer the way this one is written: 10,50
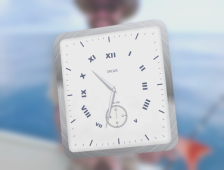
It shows 10,33
